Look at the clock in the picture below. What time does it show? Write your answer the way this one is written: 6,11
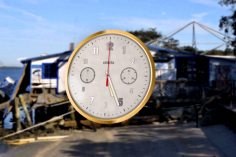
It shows 5,26
